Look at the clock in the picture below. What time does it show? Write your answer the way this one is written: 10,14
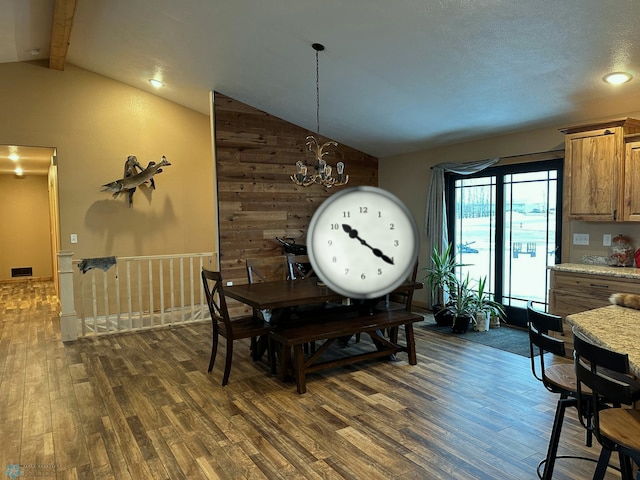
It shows 10,21
